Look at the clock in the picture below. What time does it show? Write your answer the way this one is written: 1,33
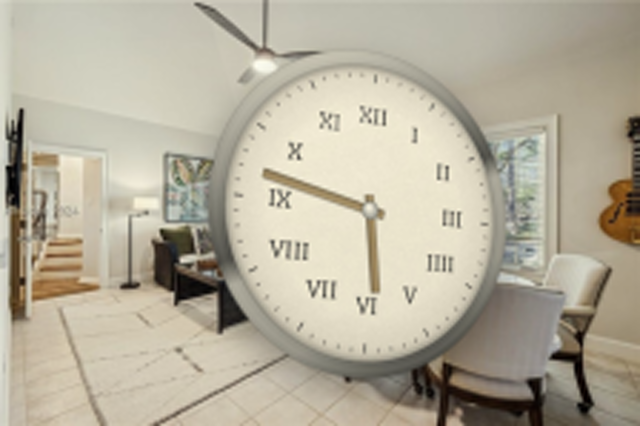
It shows 5,47
